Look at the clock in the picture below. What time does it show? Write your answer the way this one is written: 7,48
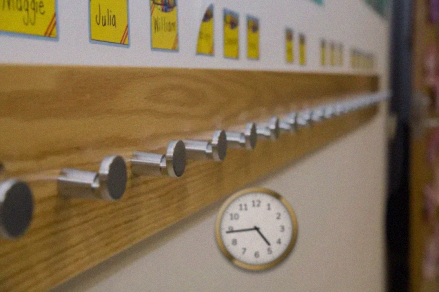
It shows 4,44
